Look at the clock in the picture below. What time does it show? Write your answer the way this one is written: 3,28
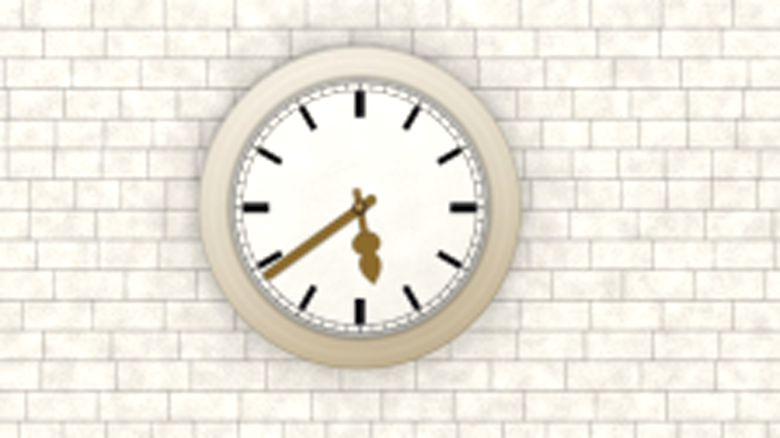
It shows 5,39
